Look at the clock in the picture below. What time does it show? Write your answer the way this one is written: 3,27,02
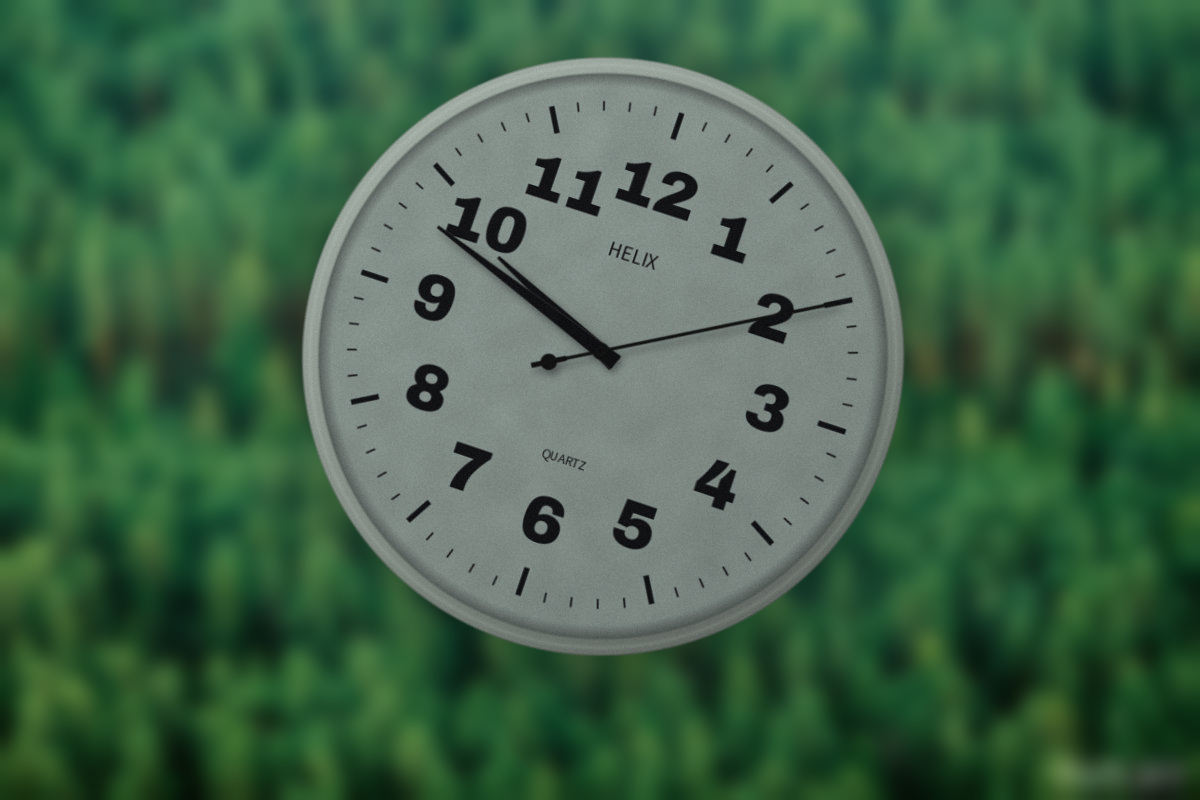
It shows 9,48,10
